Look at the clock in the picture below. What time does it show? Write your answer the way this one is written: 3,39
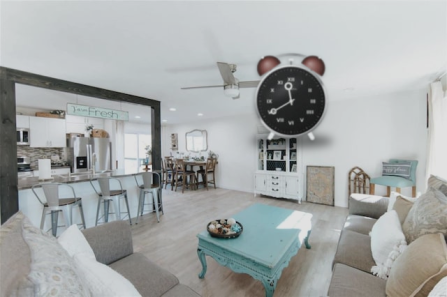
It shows 11,40
